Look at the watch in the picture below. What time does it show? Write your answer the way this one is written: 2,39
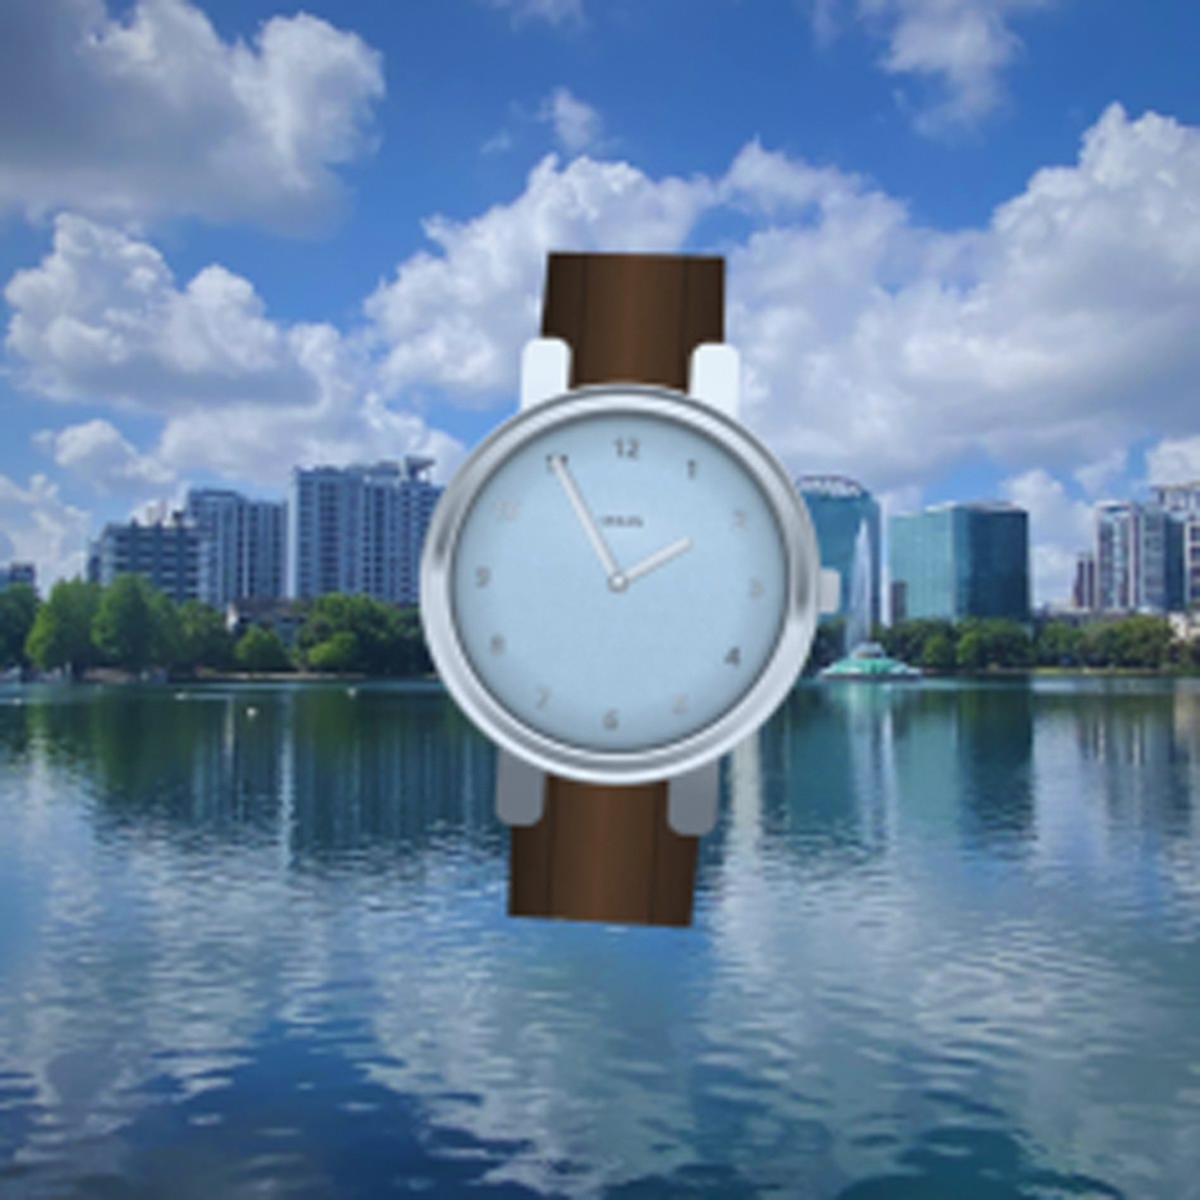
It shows 1,55
